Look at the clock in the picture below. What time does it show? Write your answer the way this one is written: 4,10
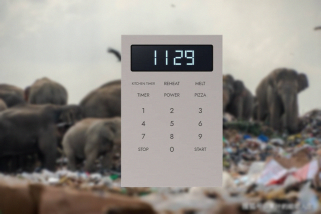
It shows 11,29
